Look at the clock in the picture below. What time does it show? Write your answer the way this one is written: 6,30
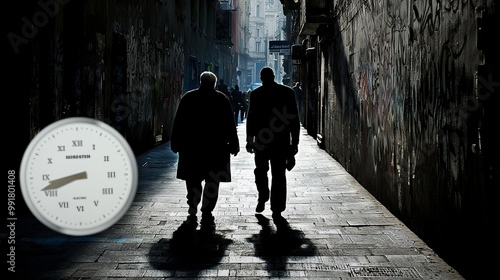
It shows 8,42
